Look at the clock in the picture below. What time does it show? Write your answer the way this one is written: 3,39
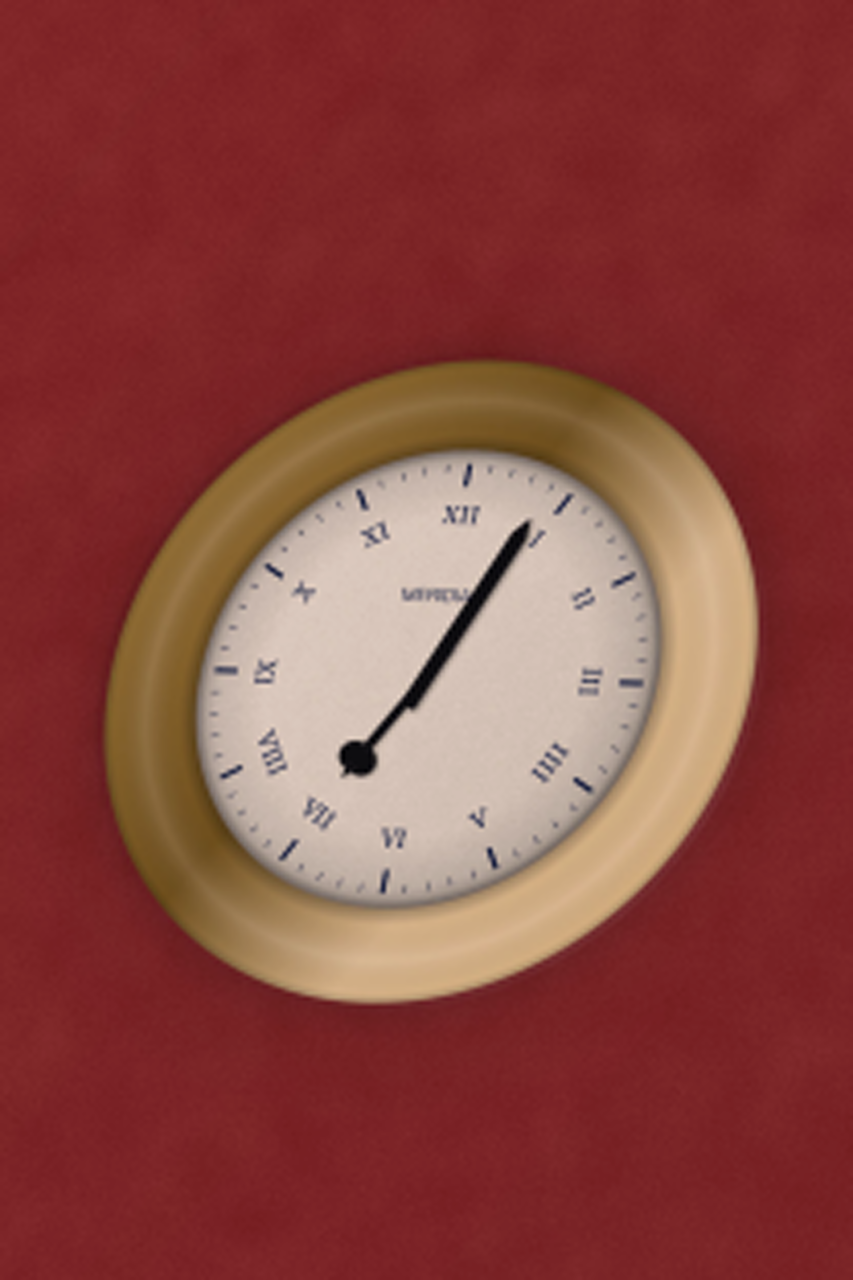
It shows 7,04
